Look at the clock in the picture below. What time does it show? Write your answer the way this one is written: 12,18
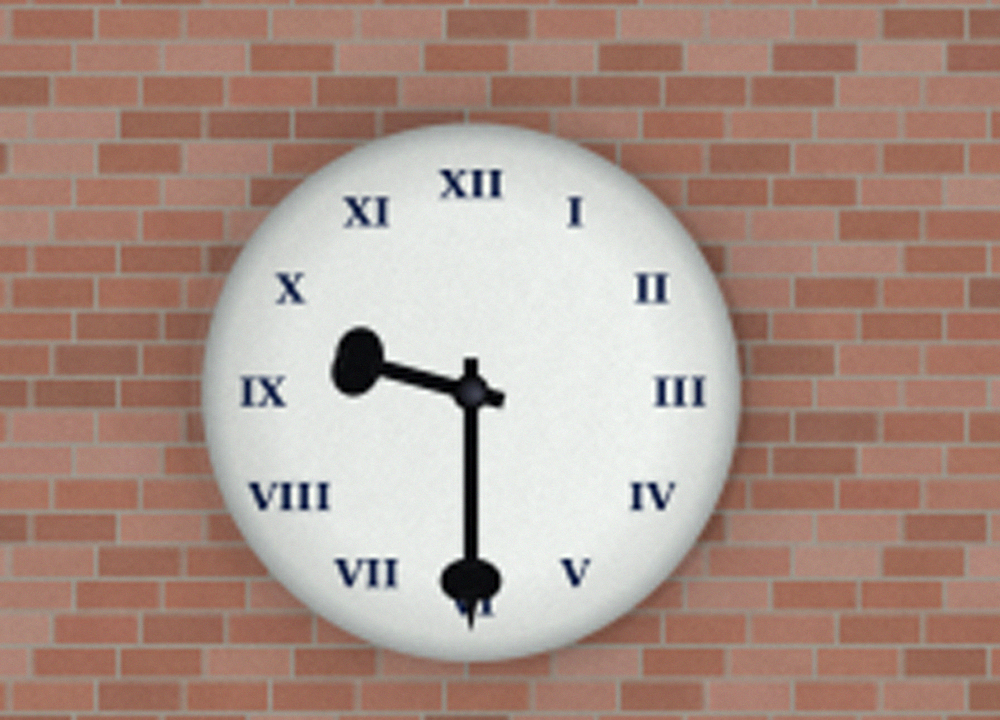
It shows 9,30
